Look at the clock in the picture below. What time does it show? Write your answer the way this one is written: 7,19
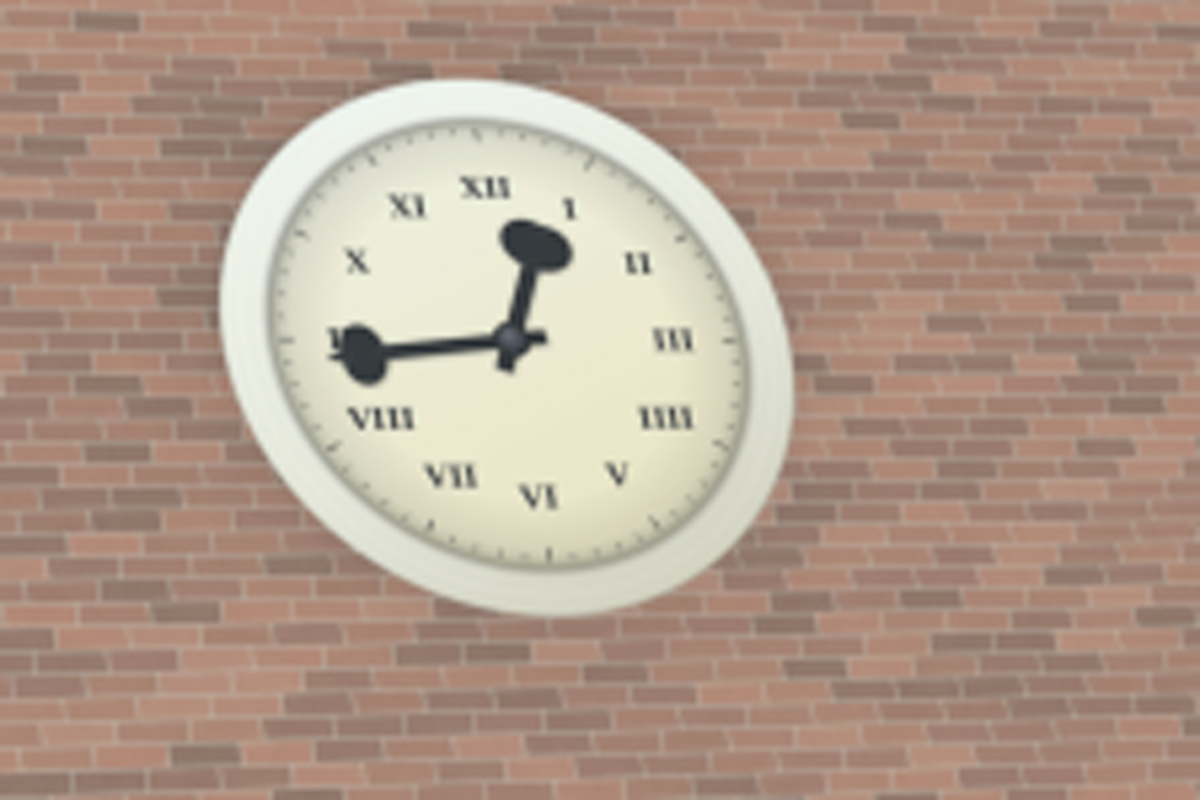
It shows 12,44
